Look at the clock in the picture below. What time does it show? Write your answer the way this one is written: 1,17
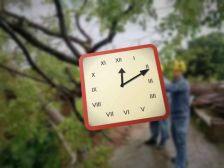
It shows 12,11
